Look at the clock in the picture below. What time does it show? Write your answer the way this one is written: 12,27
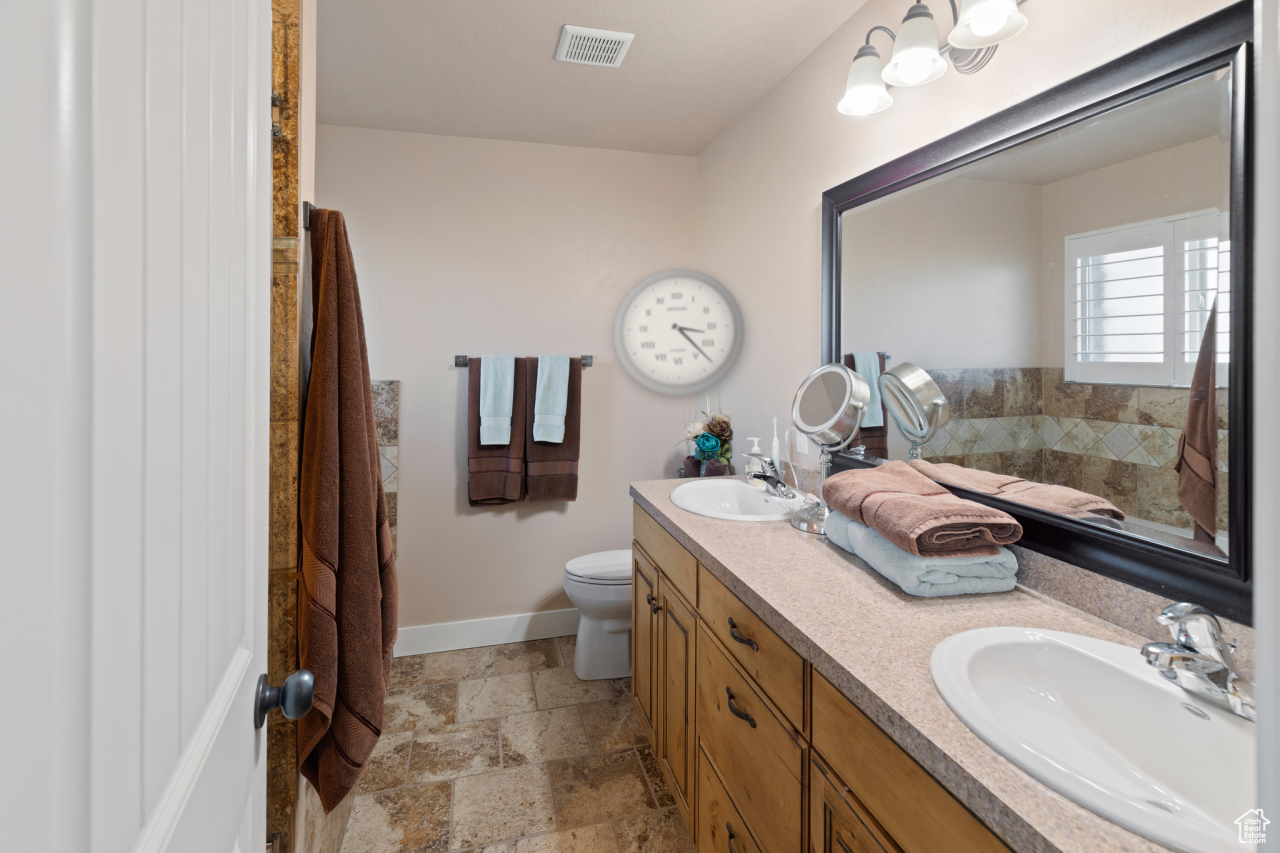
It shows 3,23
